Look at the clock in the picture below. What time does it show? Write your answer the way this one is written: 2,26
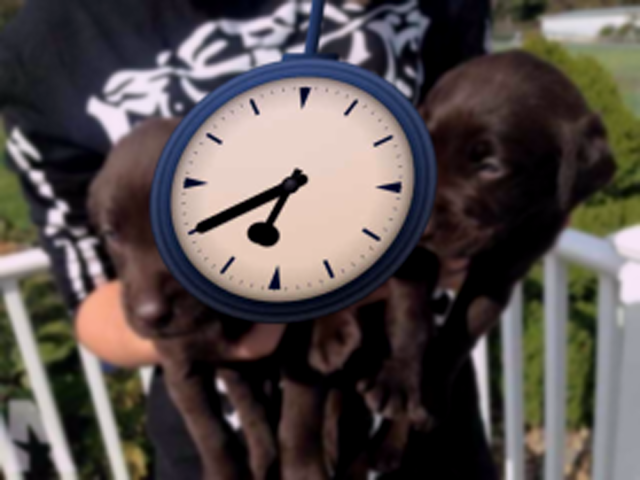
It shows 6,40
